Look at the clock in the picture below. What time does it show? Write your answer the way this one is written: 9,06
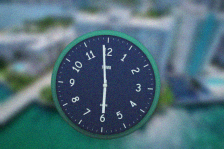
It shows 5,59
